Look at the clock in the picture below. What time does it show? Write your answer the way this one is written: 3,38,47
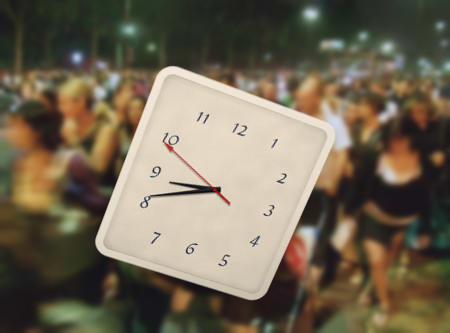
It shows 8,40,49
